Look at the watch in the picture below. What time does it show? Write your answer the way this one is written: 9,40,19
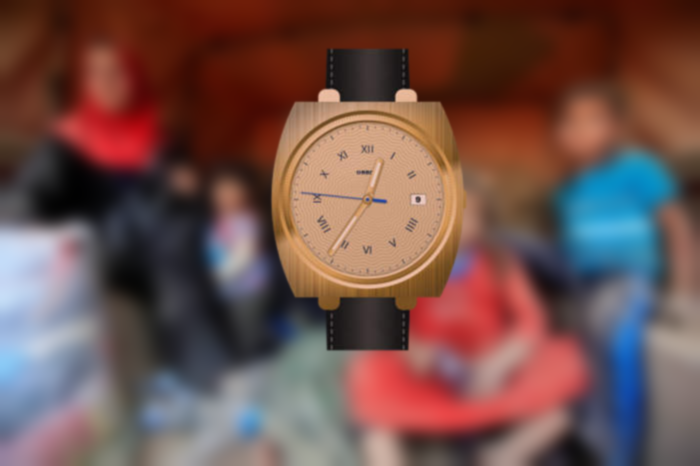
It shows 12,35,46
